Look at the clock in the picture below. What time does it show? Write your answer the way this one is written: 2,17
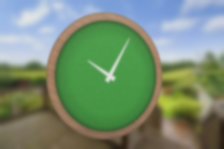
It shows 10,05
